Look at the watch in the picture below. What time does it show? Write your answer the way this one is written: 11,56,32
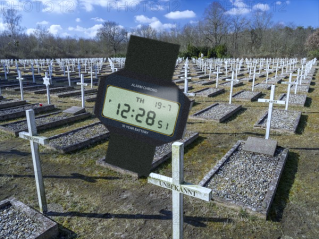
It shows 12,28,51
